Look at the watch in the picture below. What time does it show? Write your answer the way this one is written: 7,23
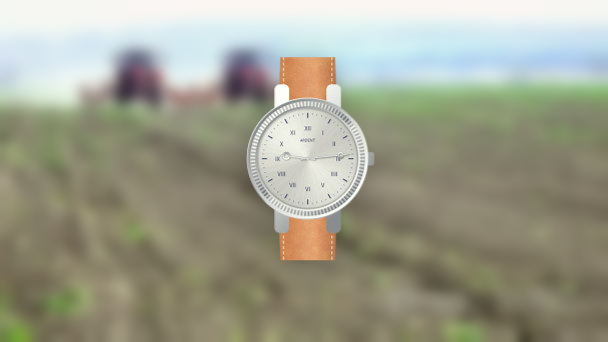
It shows 9,14
